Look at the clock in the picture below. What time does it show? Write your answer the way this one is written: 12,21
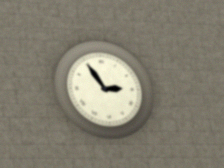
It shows 2,55
